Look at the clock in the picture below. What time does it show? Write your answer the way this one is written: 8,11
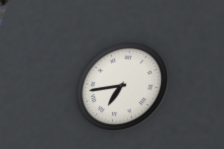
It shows 6,43
